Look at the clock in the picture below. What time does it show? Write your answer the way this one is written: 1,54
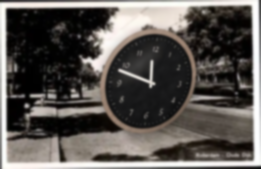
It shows 11,48
